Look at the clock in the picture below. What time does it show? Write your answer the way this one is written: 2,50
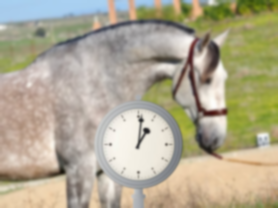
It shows 1,01
